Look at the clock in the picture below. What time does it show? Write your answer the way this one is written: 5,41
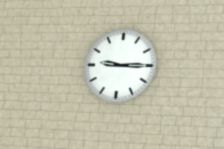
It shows 9,15
